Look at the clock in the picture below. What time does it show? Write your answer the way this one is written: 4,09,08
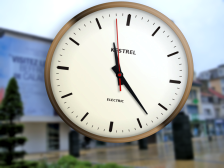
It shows 11,22,58
